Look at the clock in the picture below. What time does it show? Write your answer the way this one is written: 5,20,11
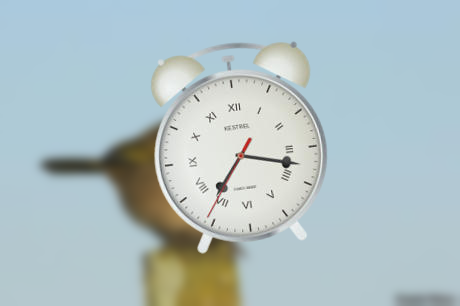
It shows 7,17,36
